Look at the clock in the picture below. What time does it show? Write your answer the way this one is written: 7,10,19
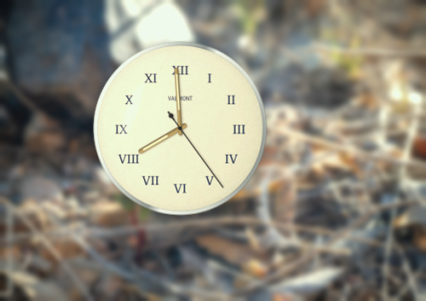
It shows 7,59,24
